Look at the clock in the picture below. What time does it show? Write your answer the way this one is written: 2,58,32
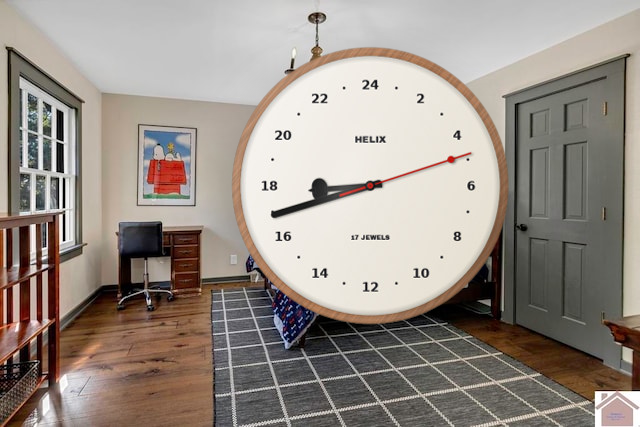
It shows 17,42,12
